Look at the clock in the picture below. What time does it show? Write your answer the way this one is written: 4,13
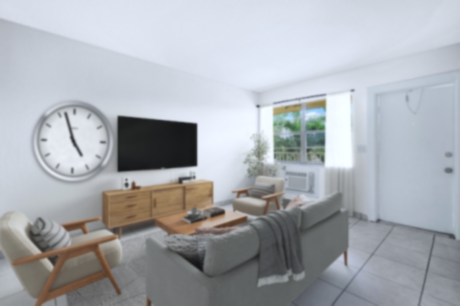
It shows 4,57
